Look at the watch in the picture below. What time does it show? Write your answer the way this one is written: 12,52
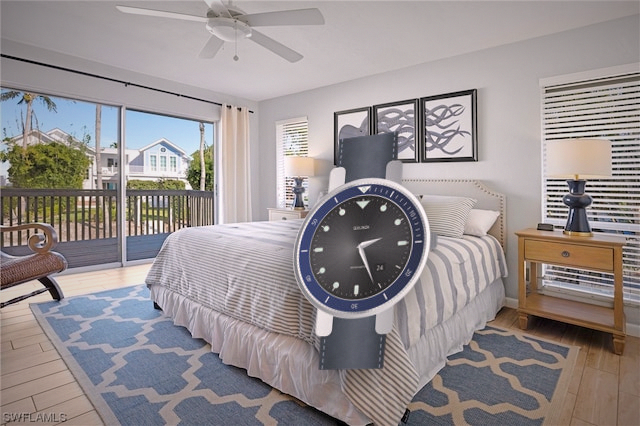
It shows 2,26
